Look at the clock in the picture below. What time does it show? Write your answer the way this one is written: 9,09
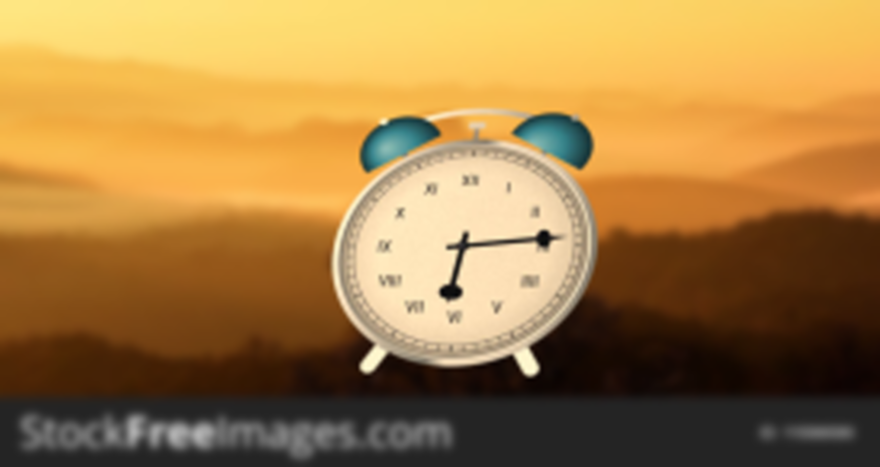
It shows 6,14
